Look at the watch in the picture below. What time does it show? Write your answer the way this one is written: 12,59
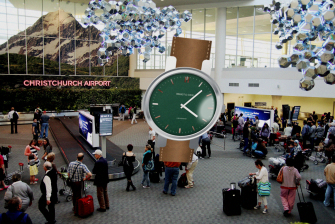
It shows 4,07
